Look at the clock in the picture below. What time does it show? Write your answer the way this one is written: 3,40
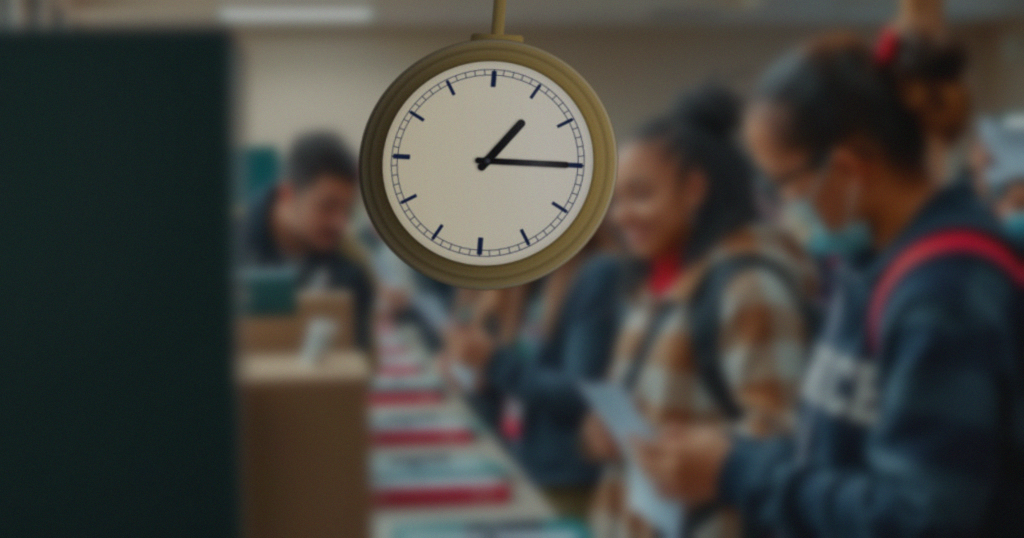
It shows 1,15
